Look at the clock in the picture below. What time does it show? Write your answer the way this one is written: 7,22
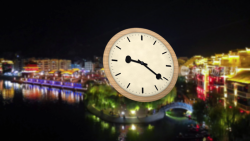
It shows 9,21
